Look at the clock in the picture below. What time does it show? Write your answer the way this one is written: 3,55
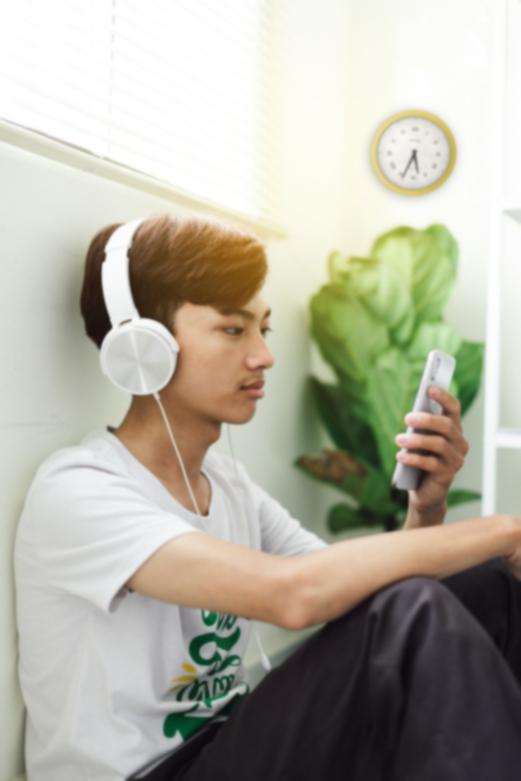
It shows 5,34
